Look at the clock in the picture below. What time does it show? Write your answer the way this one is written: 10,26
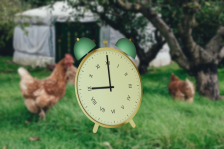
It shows 9,00
